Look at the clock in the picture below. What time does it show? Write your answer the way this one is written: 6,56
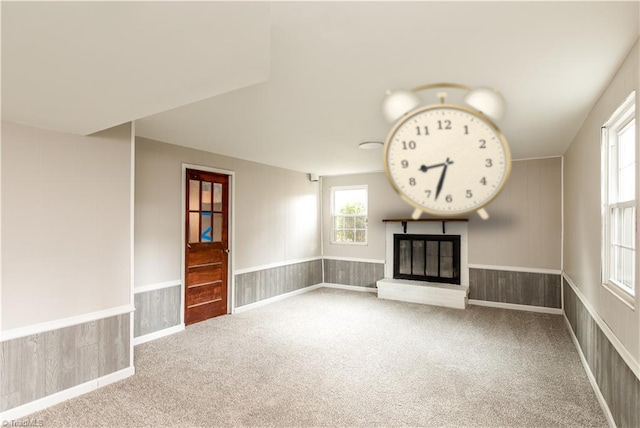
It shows 8,33
